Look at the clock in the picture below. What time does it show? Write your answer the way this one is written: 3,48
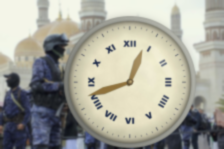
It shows 12,42
